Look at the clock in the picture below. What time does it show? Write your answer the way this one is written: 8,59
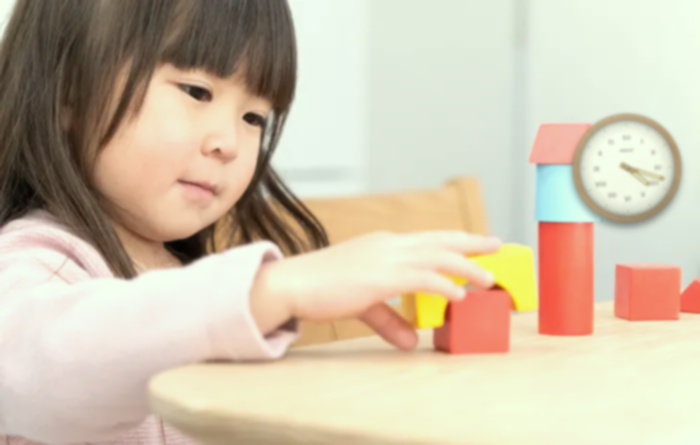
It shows 4,18
